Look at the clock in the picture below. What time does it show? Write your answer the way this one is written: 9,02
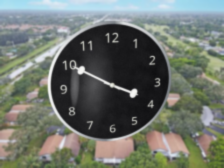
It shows 3,50
